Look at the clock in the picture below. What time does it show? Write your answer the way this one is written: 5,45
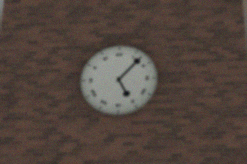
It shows 5,07
